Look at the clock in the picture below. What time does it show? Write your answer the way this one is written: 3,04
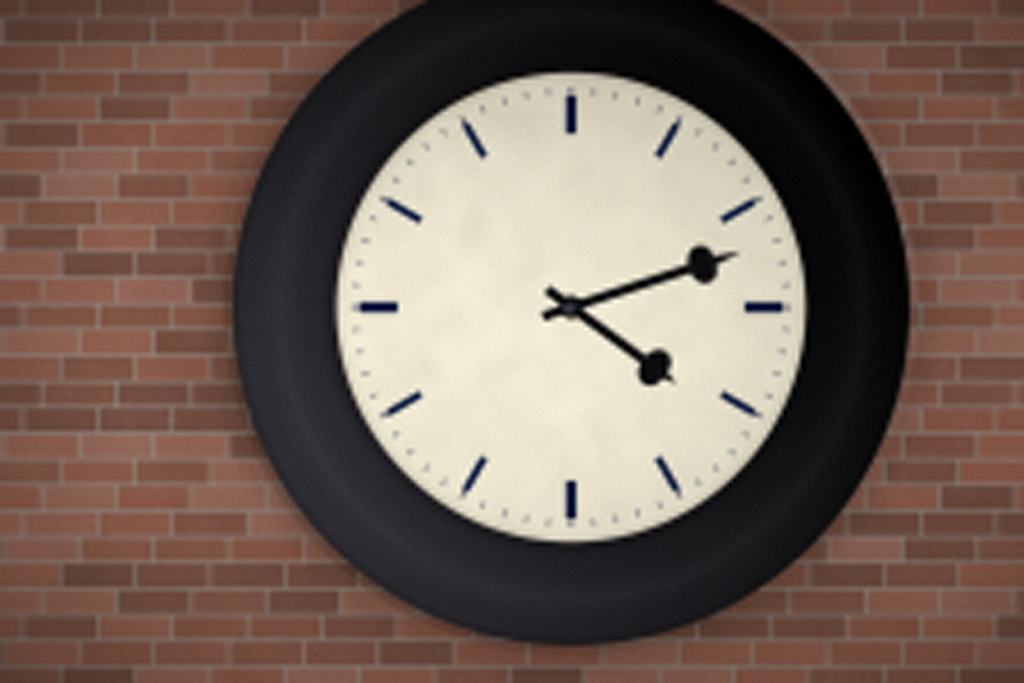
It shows 4,12
